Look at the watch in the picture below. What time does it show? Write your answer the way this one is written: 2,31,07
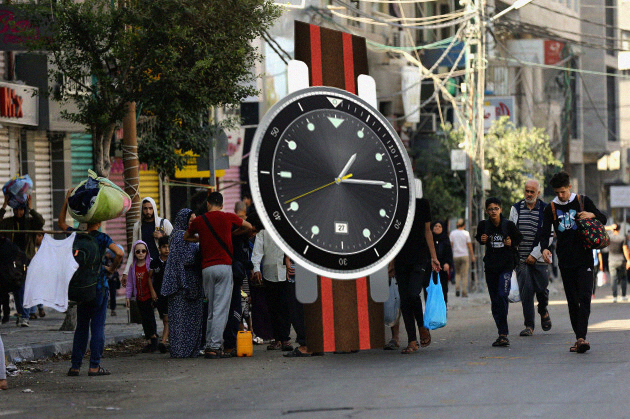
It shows 1,14,41
